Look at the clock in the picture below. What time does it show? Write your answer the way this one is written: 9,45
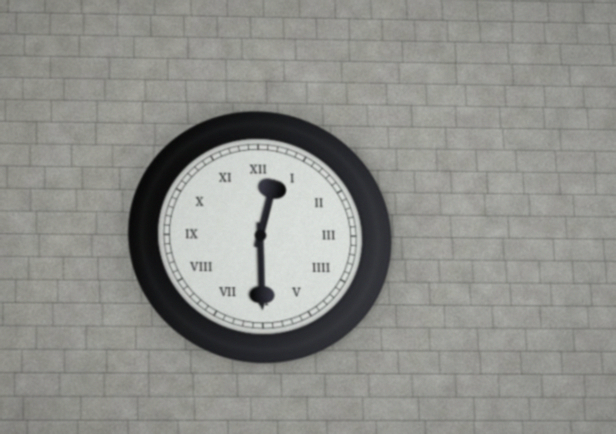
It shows 12,30
